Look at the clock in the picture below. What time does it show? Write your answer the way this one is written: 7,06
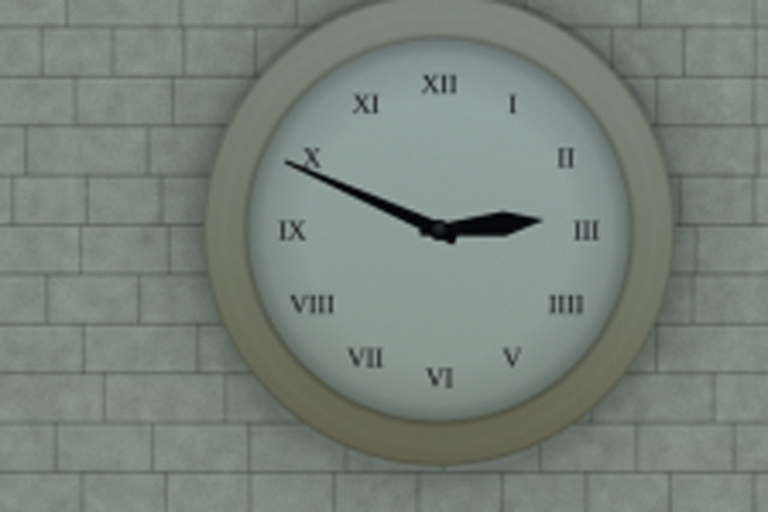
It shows 2,49
